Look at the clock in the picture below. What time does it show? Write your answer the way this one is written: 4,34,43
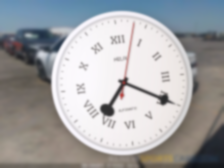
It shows 7,20,03
